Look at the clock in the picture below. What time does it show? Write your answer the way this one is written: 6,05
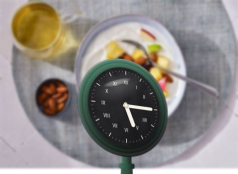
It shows 5,15
